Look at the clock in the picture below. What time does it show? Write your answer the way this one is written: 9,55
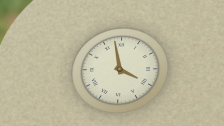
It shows 3,58
